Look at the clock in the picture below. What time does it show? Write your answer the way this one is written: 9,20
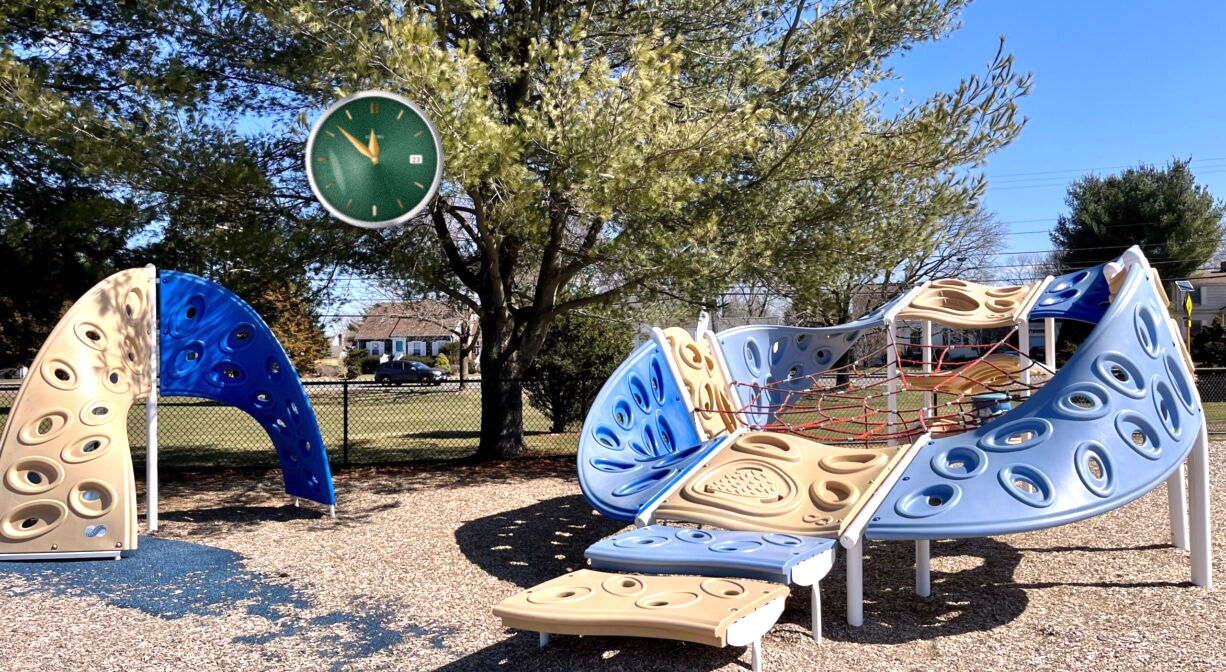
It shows 11,52
